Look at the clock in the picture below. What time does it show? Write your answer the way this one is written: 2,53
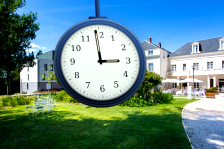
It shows 2,59
